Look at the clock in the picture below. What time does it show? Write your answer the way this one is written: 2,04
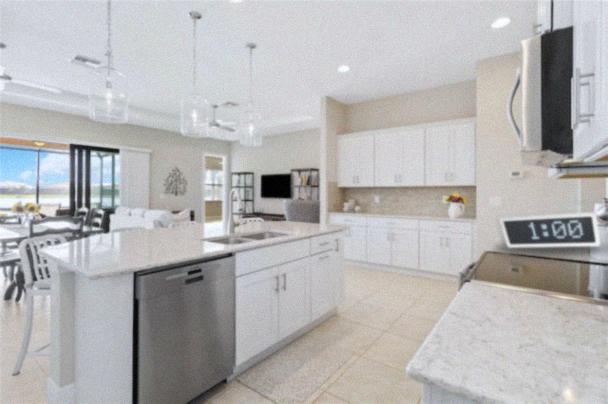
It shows 1,00
